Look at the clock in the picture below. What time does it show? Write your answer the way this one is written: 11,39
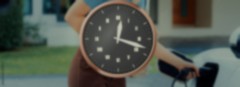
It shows 12,18
